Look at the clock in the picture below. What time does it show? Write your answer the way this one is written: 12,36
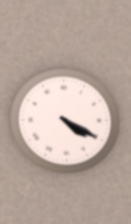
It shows 4,20
